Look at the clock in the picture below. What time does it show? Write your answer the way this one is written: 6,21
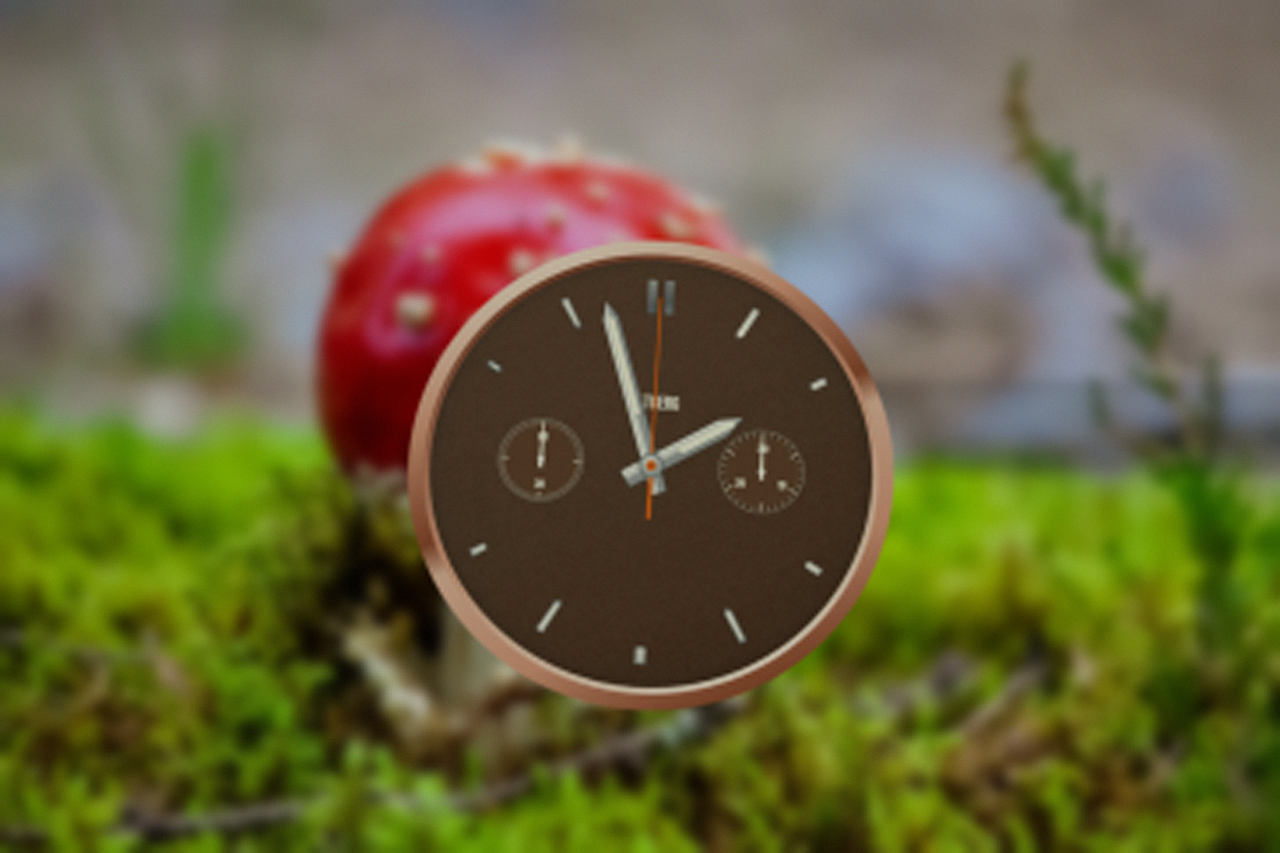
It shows 1,57
